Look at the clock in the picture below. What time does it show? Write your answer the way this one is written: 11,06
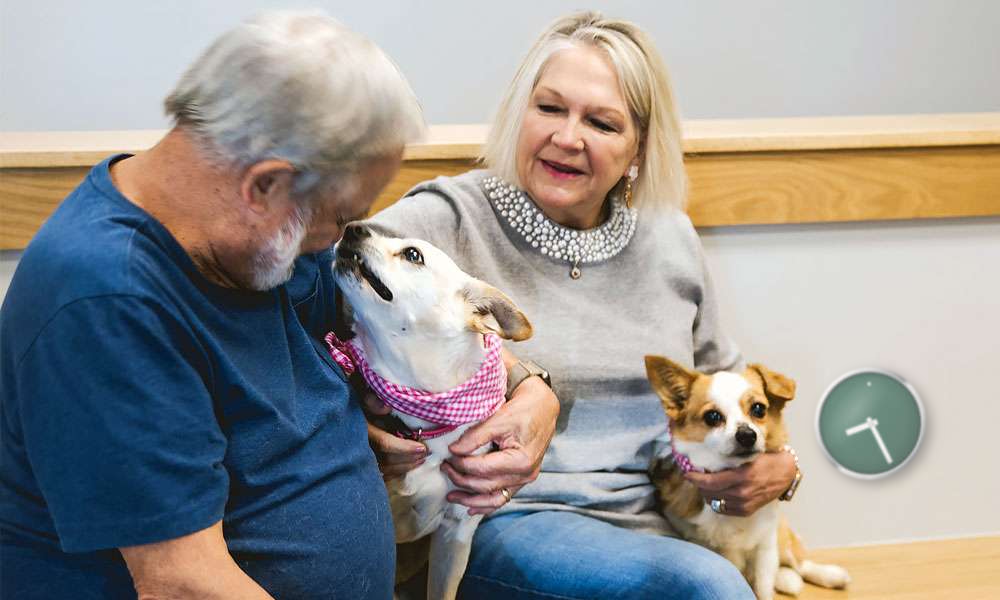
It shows 8,26
